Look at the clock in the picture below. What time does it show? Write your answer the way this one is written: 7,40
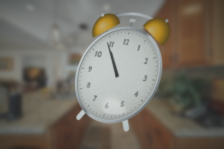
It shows 10,54
